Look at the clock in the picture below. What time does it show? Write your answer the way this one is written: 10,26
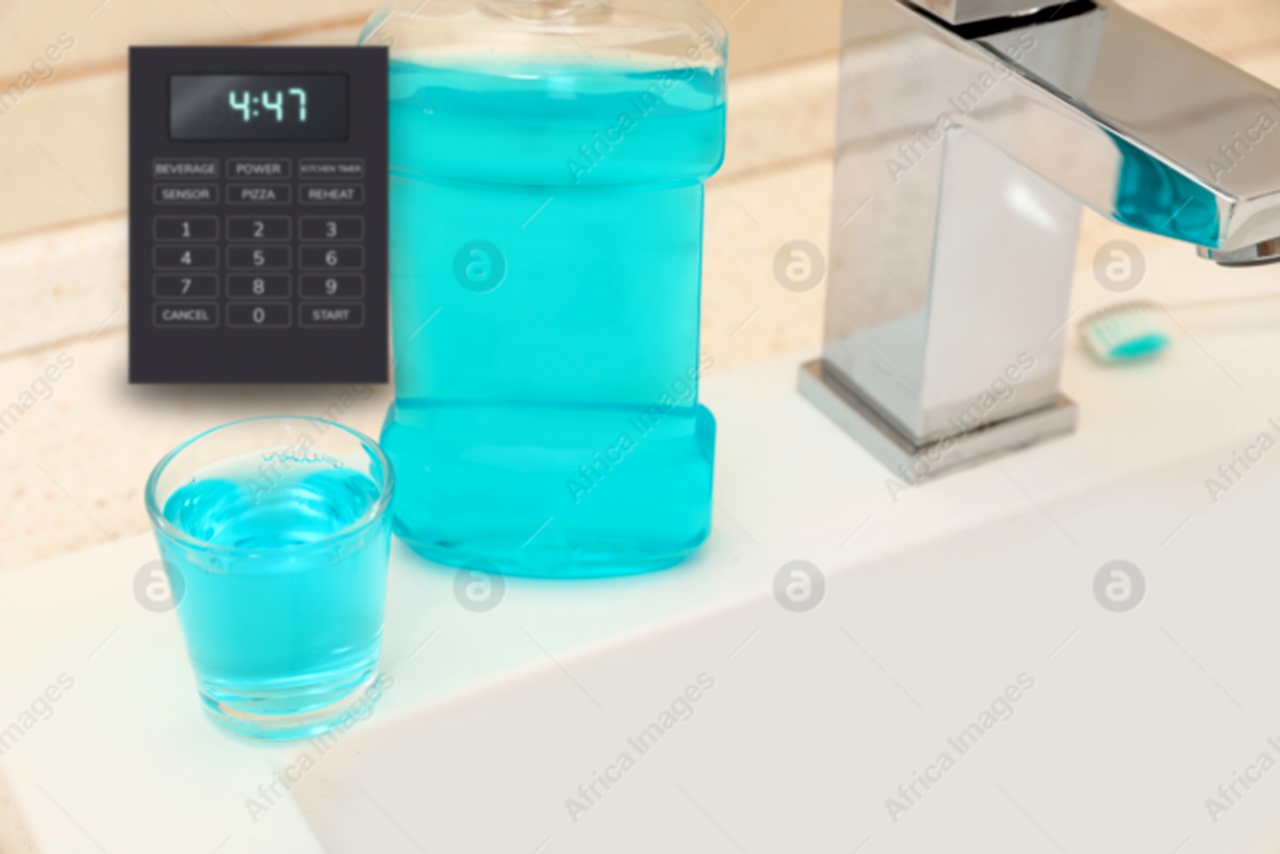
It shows 4,47
